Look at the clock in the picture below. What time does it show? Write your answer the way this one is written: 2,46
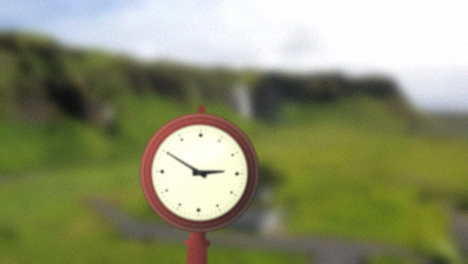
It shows 2,50
